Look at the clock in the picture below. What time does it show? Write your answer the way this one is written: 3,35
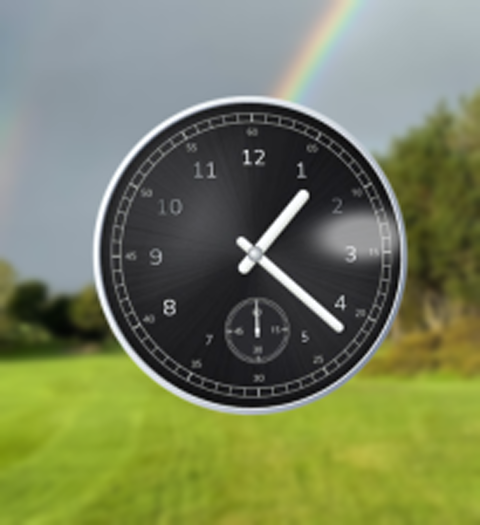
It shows 1,22
